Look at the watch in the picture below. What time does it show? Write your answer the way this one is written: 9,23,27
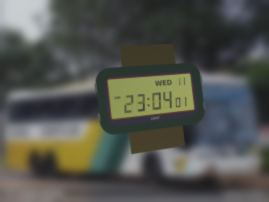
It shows 23,04,01
